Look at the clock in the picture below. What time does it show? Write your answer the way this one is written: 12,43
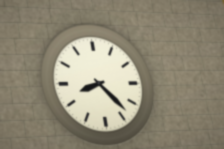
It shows 8,23
